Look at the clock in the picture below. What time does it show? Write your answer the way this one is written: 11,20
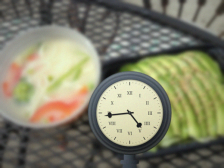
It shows 4,44
